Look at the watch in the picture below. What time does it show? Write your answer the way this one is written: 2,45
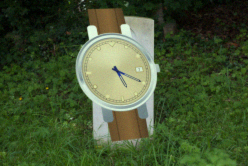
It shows 5,20
